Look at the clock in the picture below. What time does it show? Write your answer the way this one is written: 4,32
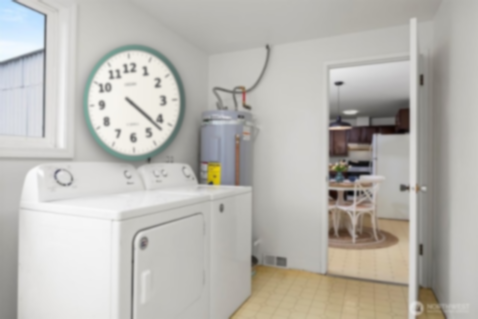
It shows 4,22
